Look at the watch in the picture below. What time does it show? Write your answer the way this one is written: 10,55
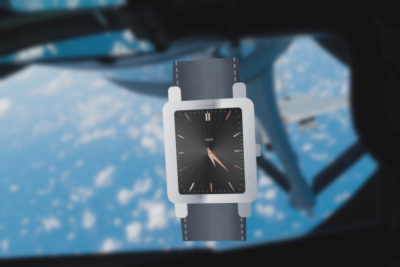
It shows 5,23
